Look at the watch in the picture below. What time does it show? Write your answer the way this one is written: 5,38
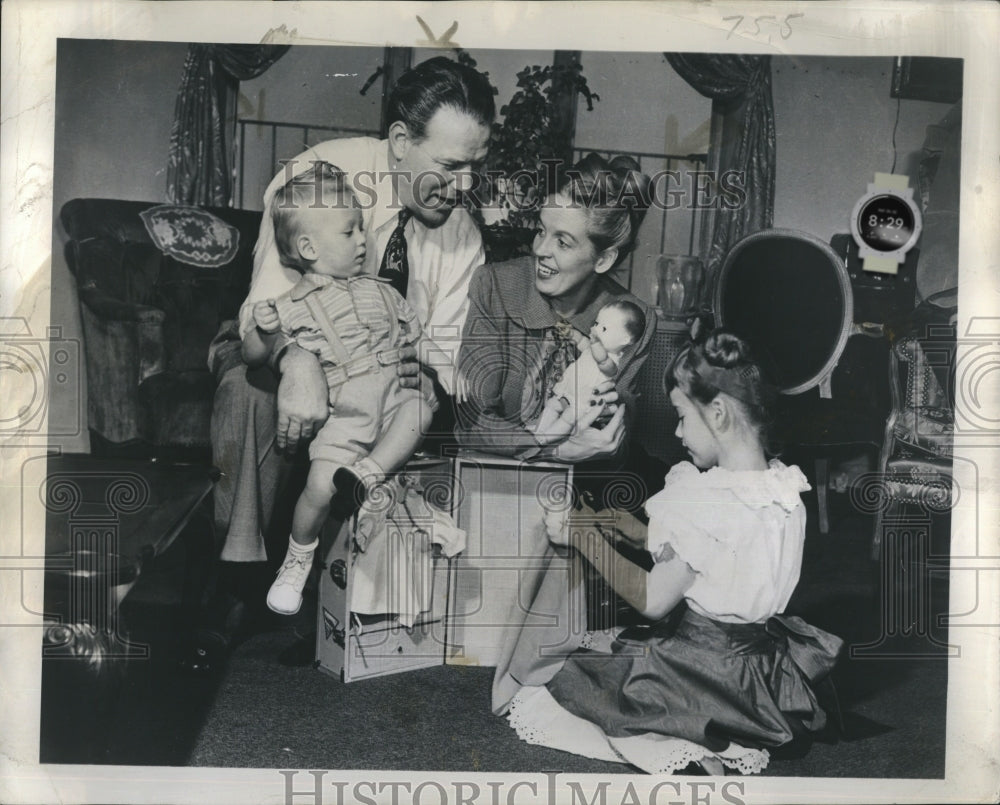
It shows 8,29
